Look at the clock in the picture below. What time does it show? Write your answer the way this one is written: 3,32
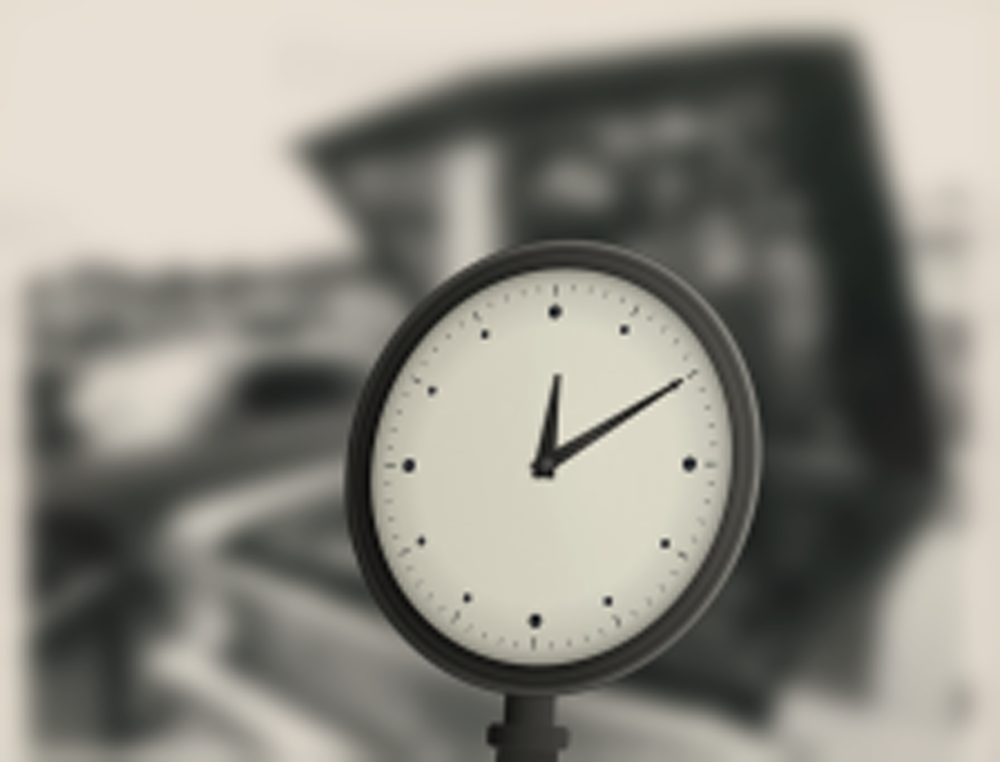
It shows 12,10
